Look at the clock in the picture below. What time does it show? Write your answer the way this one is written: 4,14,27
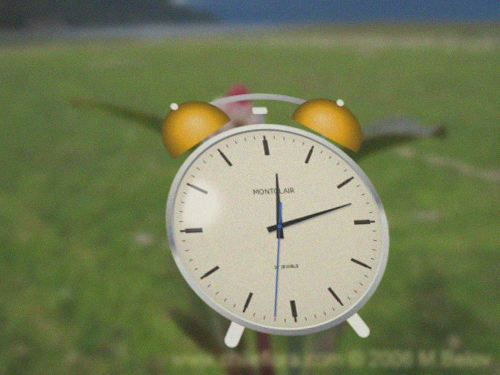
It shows 12,12,32
